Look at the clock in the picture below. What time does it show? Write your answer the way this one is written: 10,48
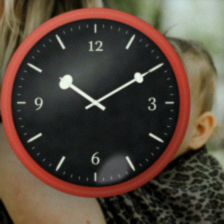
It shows 10,10
